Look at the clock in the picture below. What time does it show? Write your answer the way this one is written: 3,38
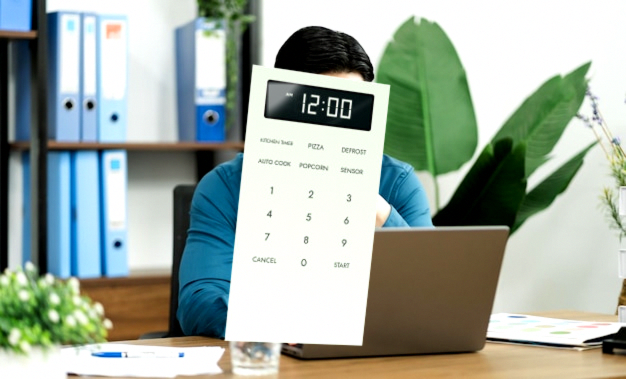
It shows 12,00
